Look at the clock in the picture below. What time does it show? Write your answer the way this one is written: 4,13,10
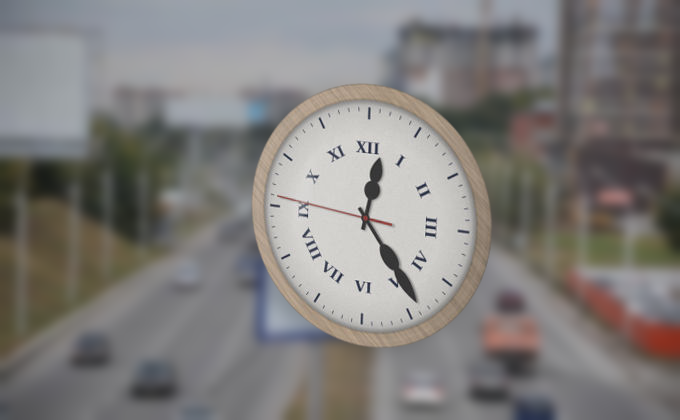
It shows 12,23,46
